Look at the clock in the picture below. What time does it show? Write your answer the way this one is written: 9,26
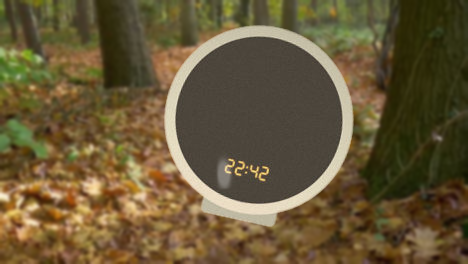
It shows 22,42
